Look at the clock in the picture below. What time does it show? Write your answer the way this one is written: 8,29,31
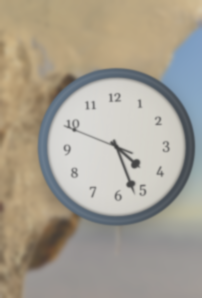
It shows 4,26,49
